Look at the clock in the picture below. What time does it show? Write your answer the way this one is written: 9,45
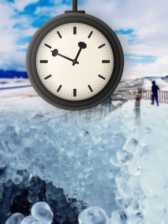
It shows 12,49
